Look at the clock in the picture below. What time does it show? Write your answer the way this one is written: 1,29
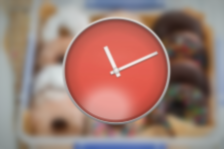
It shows 11,11
